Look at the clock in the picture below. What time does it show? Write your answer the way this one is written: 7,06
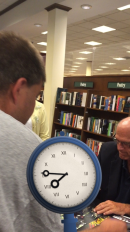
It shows 7,46
